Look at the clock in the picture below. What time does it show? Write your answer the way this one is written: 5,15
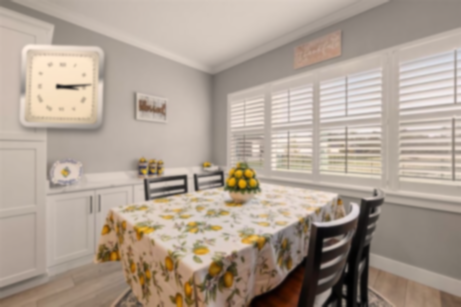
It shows 3,14
